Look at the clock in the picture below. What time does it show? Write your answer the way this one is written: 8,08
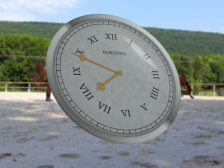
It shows 7,49
